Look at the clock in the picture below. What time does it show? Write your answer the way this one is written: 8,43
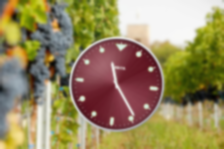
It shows 11,24
